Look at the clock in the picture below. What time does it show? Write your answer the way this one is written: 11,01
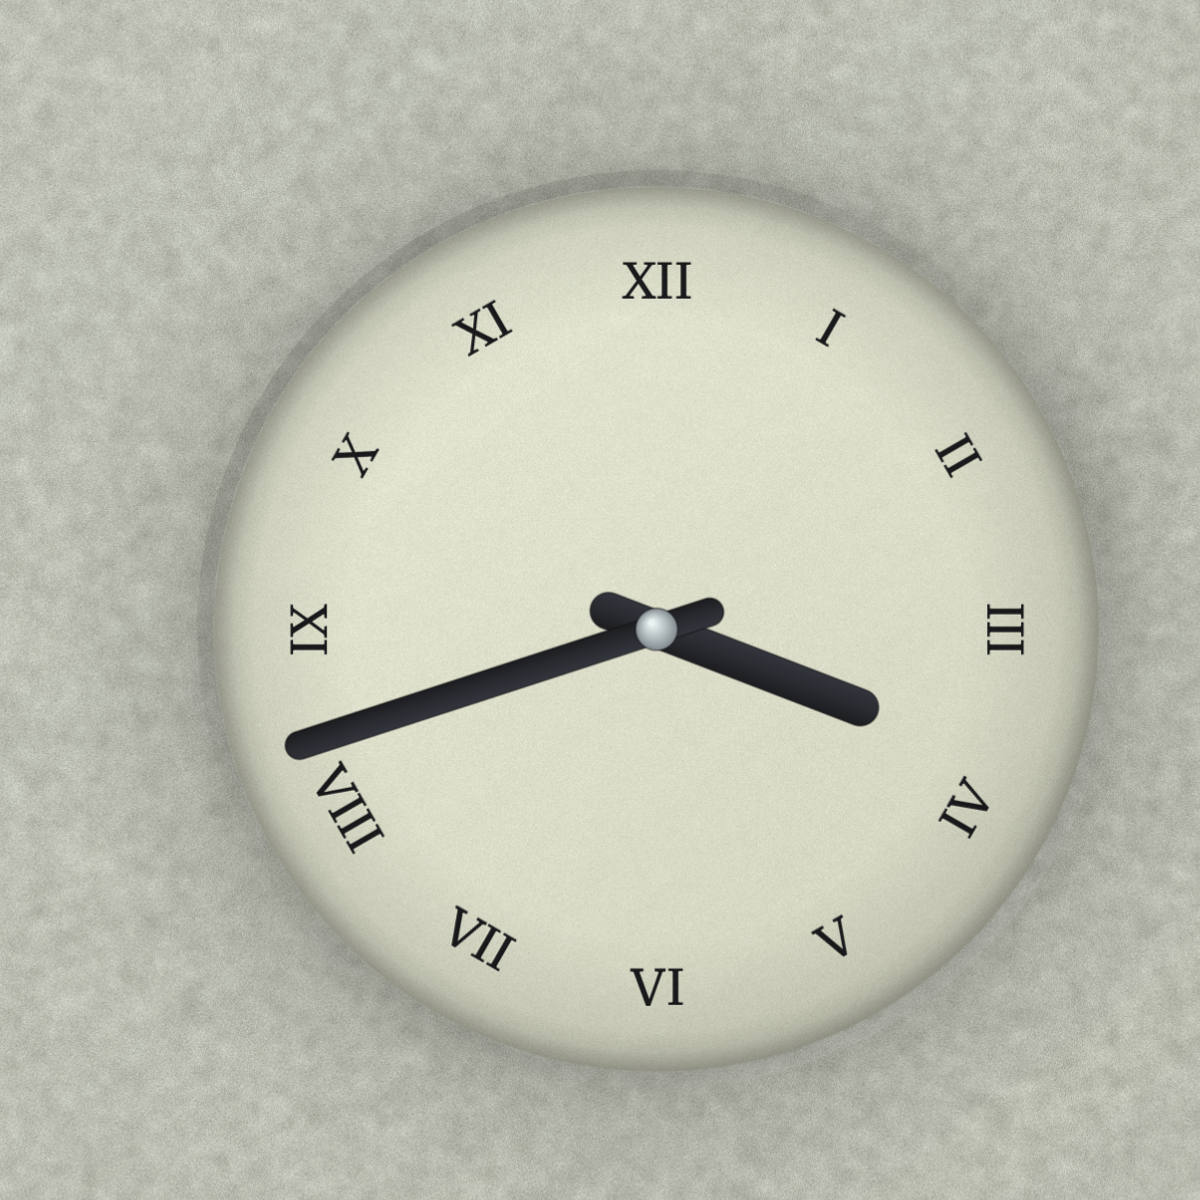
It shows 3,42
